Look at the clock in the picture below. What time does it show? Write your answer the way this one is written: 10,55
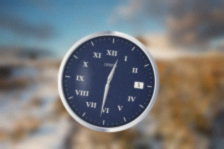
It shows 12,31
